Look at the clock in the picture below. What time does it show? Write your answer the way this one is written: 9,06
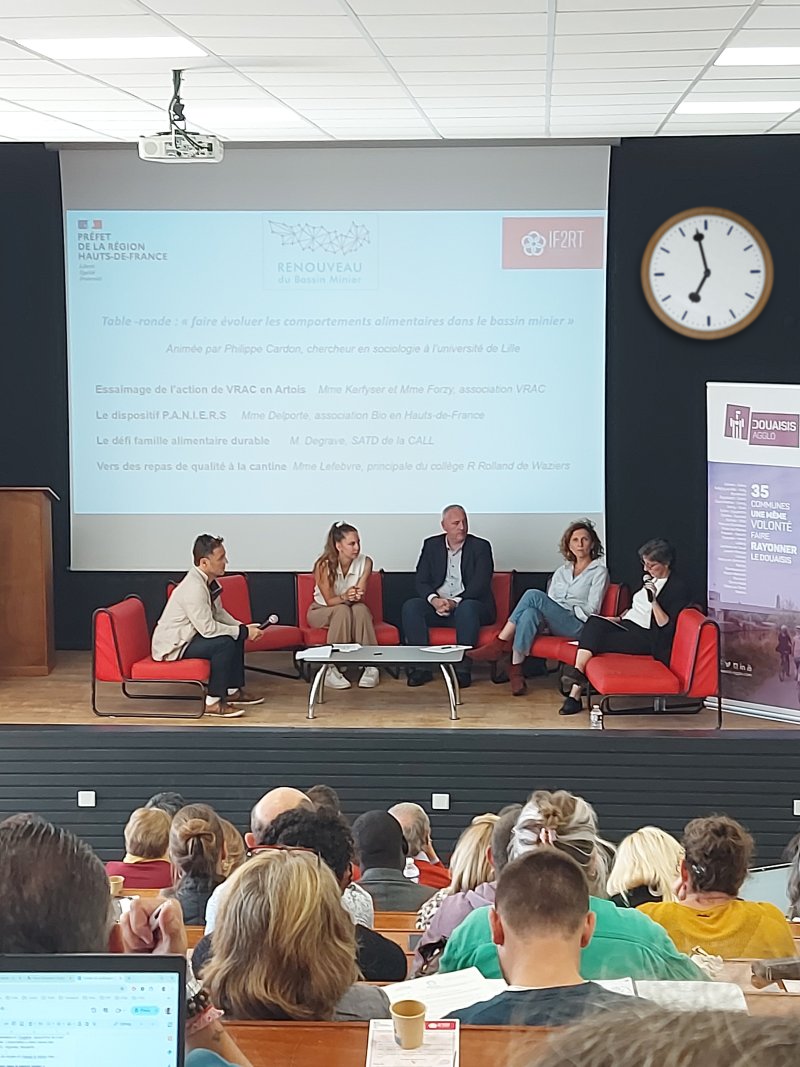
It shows 6,58
